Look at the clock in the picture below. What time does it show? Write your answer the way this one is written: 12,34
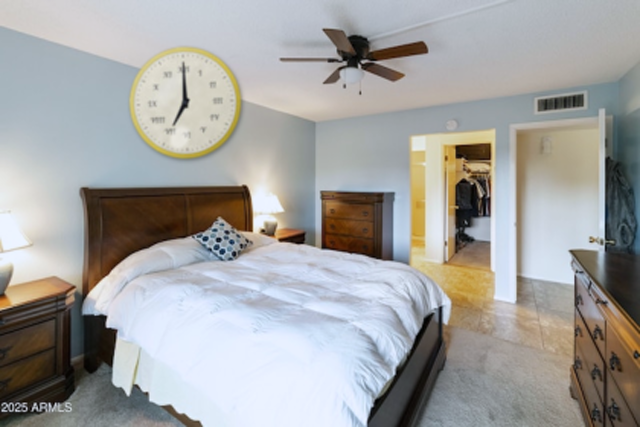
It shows 7,00
